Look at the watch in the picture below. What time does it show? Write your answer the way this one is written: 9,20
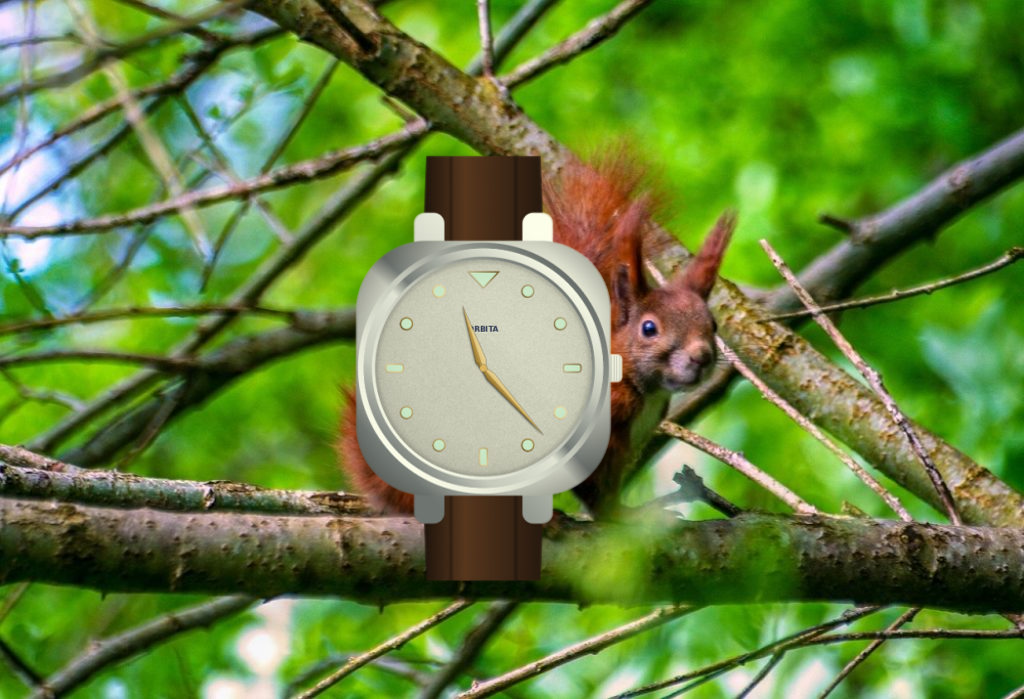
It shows 11,23
